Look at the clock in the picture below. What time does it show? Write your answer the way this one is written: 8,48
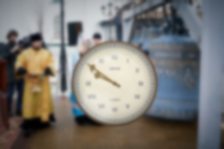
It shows 9,51
